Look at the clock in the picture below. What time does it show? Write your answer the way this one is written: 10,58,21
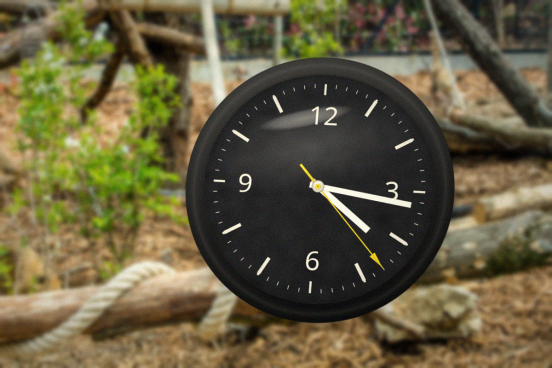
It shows 4,16,23
